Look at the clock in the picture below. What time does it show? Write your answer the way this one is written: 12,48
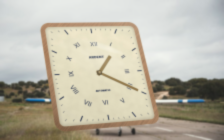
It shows 1,20
